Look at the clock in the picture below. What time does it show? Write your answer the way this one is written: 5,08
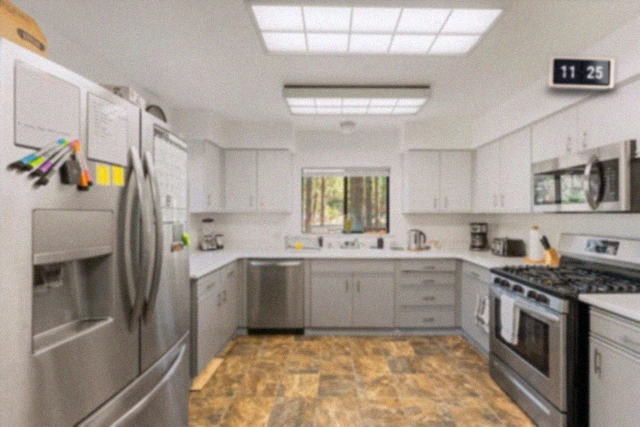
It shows 11,25
